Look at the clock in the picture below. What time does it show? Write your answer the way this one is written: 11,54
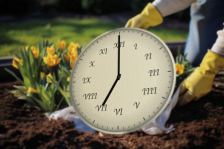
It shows 7,00
